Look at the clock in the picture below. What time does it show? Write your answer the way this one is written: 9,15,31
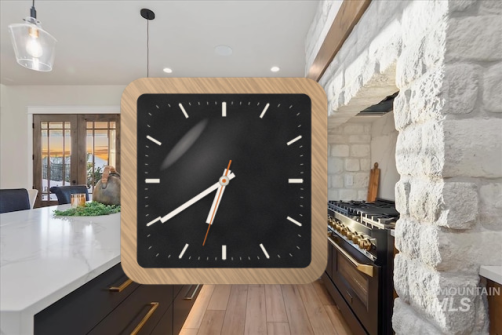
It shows 6,39,33
